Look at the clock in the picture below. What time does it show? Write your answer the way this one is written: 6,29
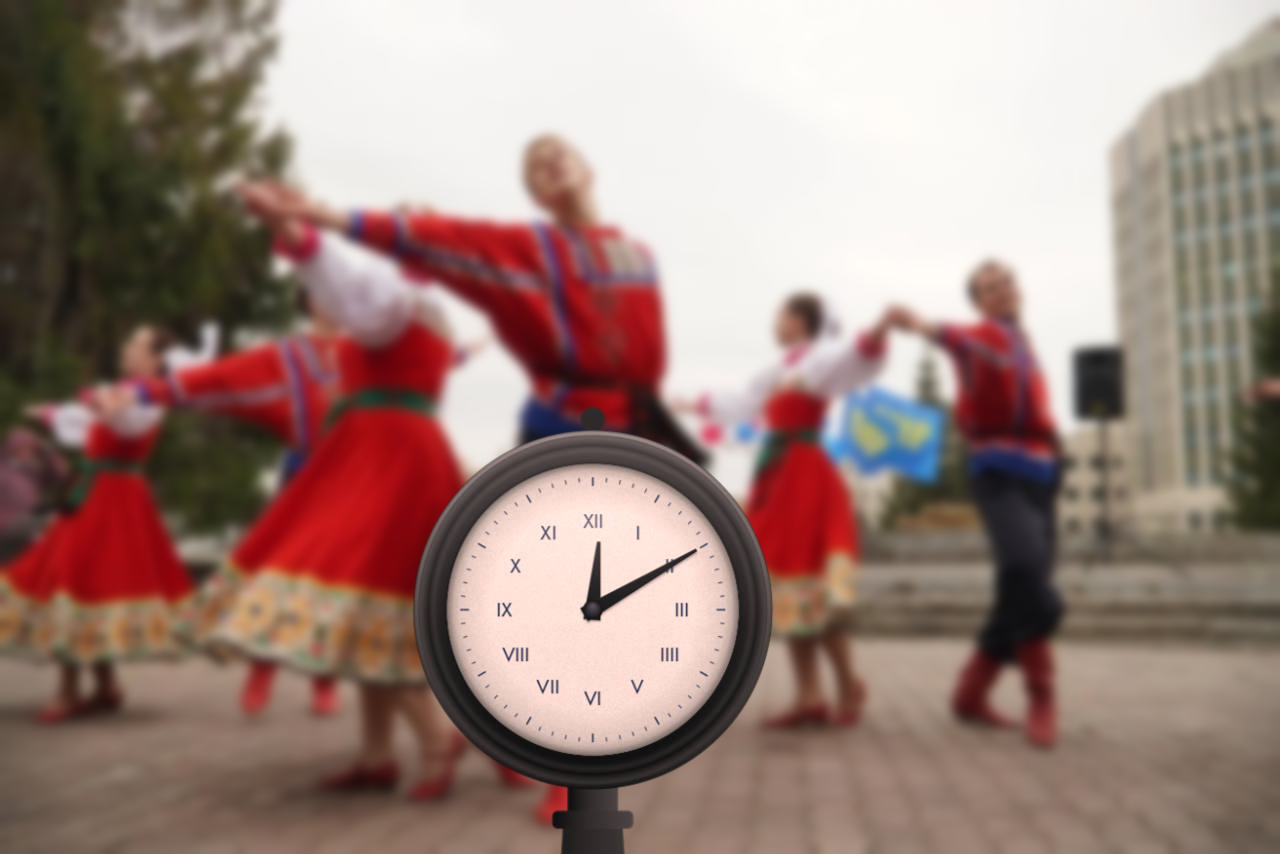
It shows 12,10
